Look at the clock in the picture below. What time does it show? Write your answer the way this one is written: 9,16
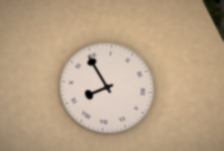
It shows 8,59
